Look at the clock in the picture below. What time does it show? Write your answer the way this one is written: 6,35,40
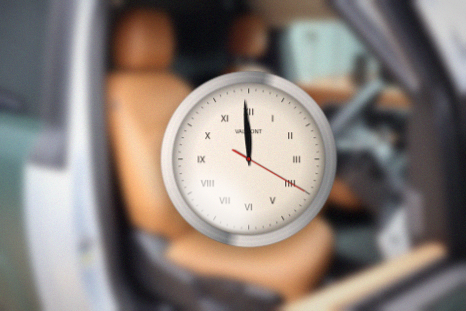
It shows 11,59,20
